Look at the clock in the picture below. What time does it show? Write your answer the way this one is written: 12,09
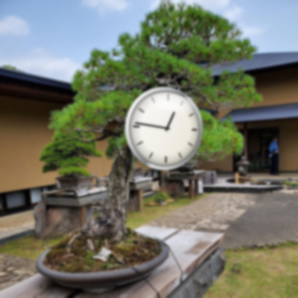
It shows 12,46
